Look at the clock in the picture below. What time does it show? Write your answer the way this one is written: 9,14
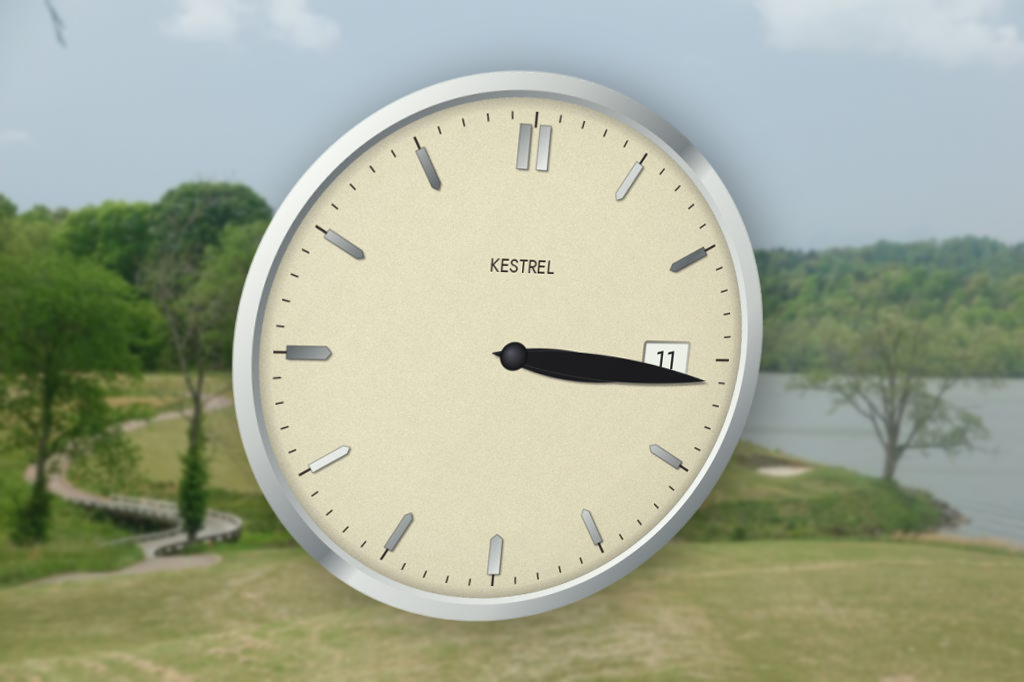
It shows 3,16
